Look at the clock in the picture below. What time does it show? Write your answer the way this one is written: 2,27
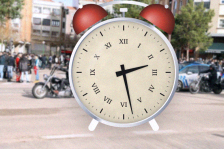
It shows 2,28
